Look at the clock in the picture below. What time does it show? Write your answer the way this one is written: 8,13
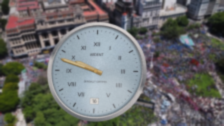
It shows 9,48
